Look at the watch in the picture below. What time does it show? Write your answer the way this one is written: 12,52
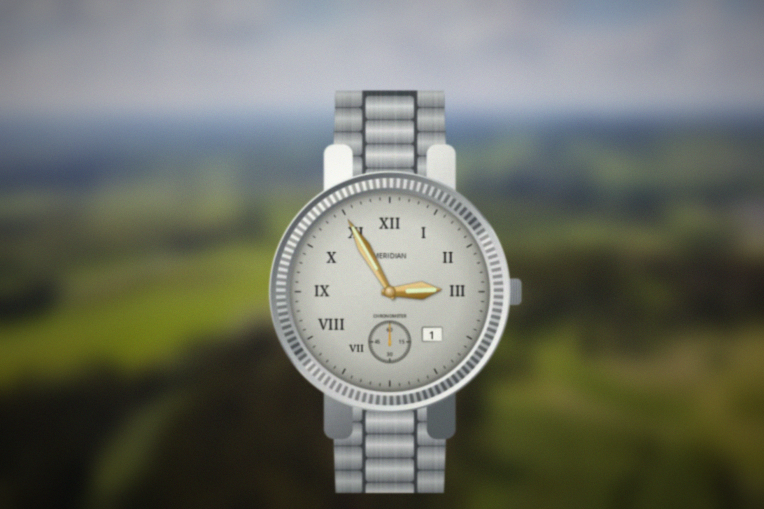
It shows 2,55
